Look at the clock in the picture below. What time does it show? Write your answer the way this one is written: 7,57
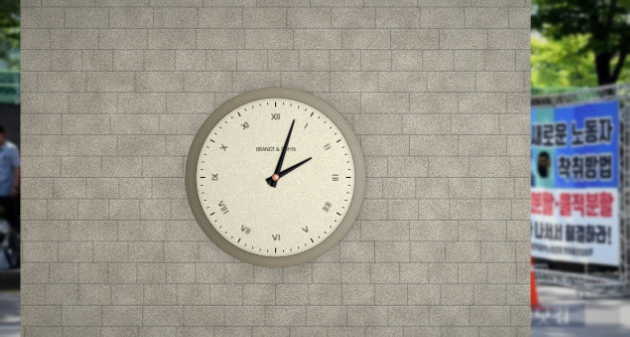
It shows 2,03
